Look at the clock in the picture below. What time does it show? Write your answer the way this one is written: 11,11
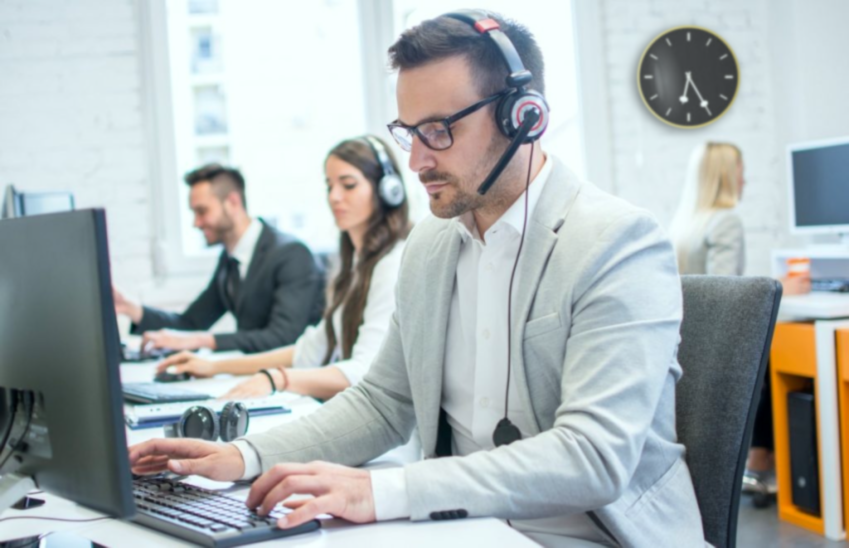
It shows 6,25
